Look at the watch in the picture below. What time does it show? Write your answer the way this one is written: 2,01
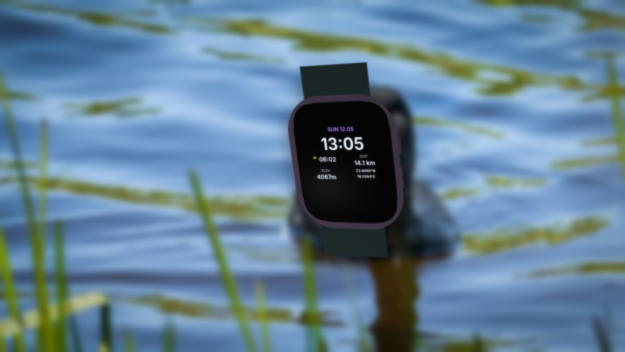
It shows 13,05
